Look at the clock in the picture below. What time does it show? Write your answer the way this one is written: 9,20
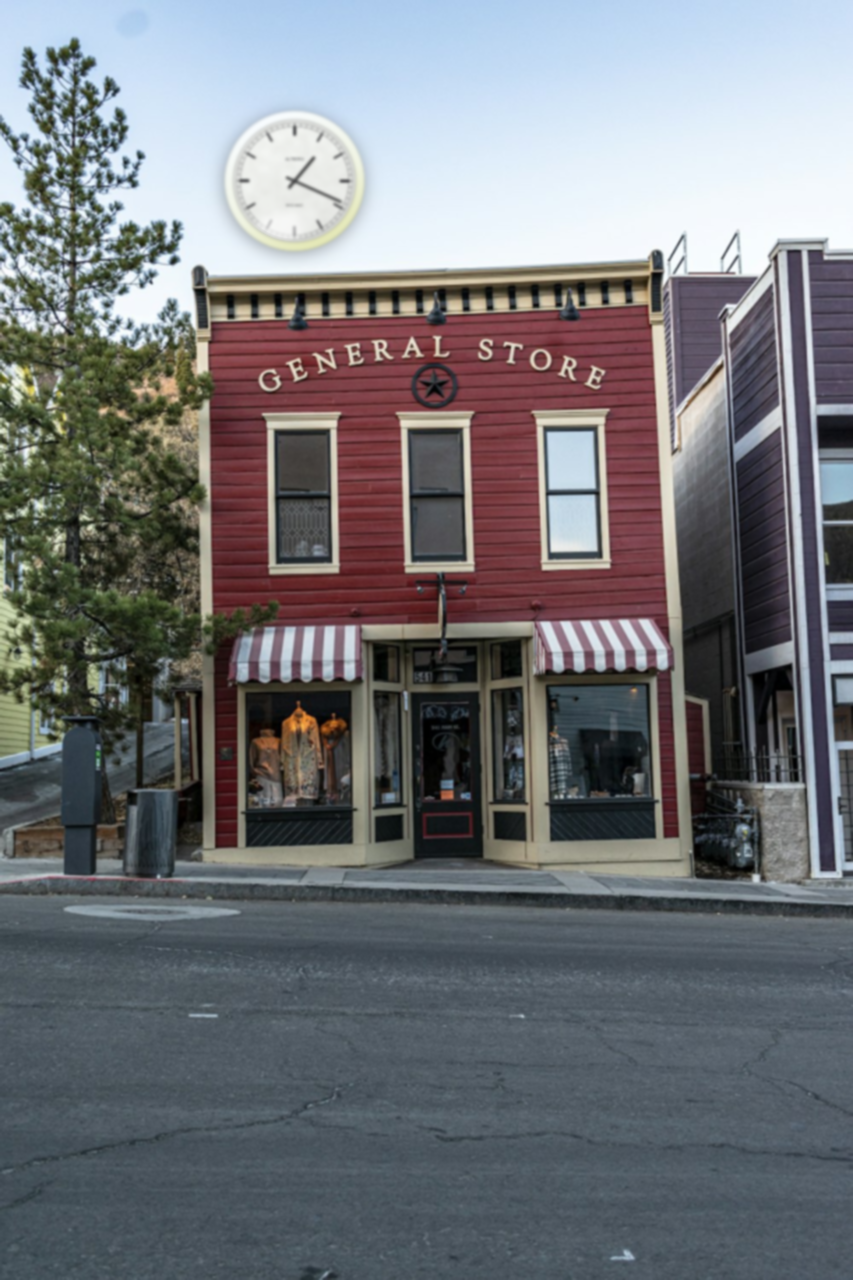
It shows 1,19
